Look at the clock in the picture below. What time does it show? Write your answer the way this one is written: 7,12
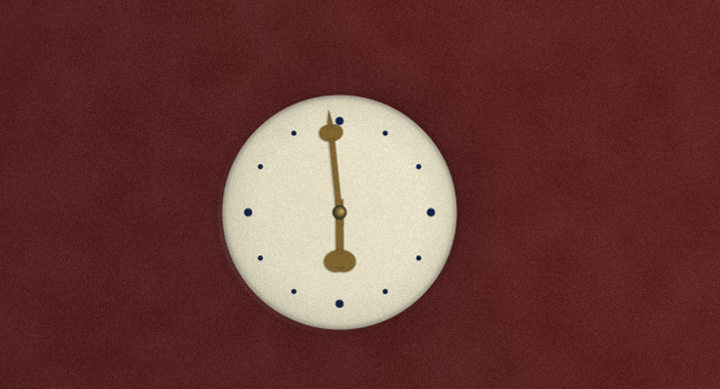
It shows 5,59
